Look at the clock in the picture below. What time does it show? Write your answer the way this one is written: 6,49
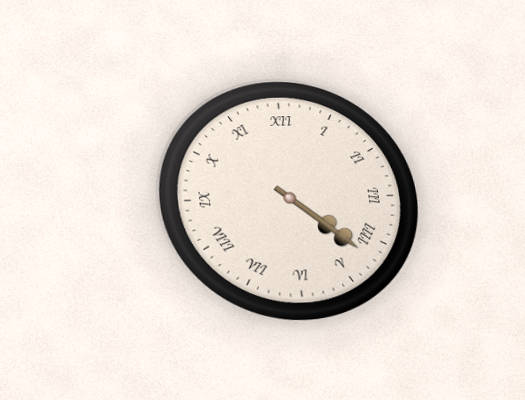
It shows 4,22
